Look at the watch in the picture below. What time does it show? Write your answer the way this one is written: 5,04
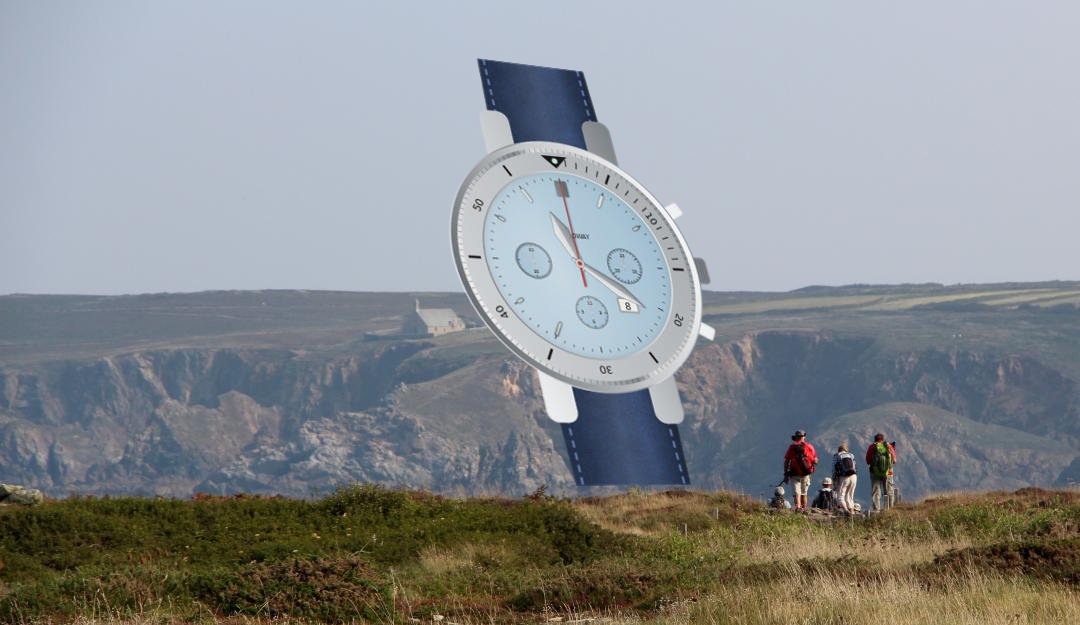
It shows 11,21
